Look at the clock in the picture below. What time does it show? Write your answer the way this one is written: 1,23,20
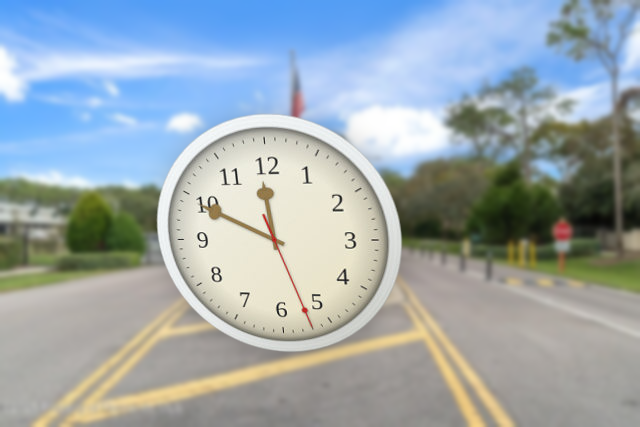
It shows 11,49,27
